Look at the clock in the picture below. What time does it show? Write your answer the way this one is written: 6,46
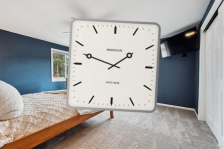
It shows 1,48
